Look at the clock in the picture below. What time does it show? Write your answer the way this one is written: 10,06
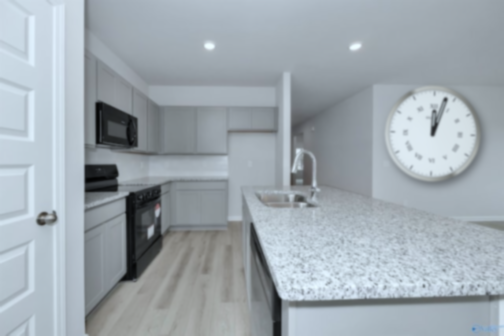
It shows 12,03
